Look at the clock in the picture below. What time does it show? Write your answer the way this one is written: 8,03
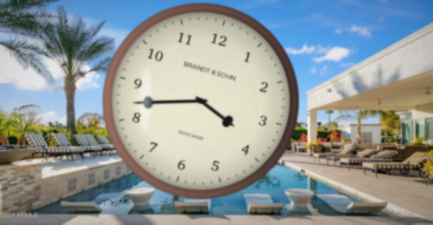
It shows 3,42
